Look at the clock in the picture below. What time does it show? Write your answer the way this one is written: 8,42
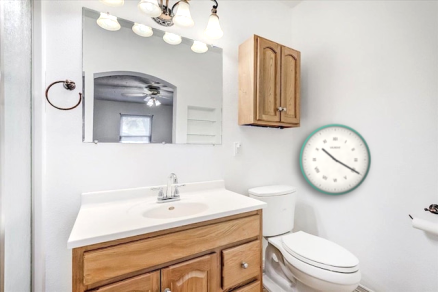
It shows 10,20
